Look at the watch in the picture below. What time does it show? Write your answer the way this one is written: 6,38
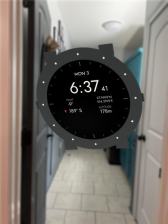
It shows 6,37
